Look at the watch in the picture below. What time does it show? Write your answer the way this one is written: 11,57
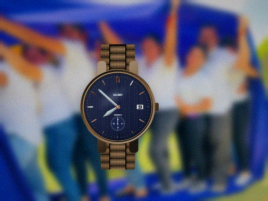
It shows 7,52
